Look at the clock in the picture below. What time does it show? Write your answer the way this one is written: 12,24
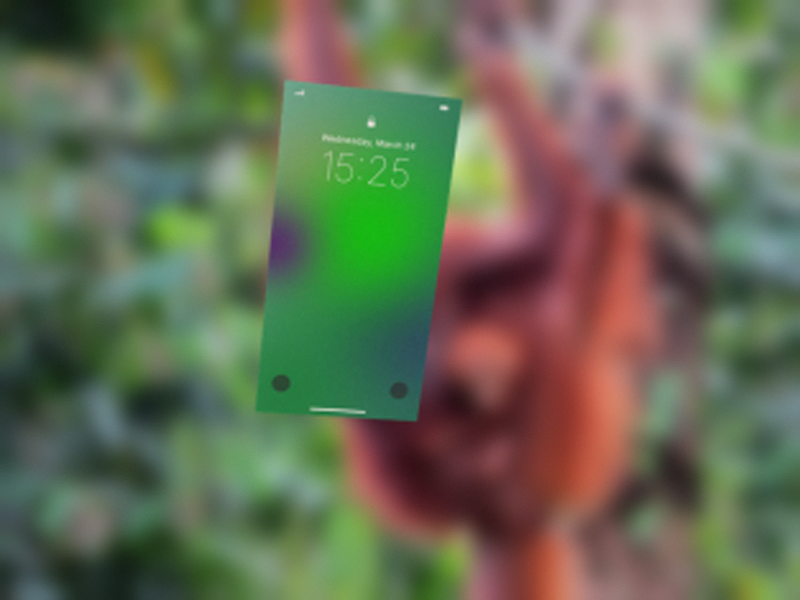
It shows 15,25
